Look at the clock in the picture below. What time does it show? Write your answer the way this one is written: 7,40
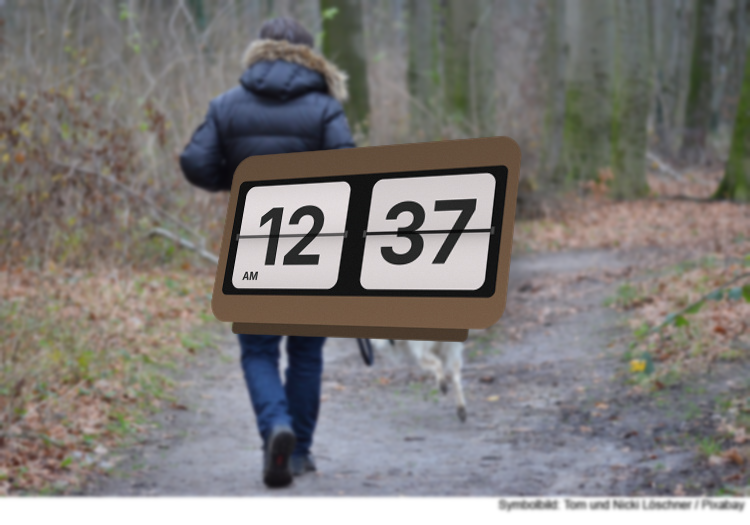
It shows 12,37
